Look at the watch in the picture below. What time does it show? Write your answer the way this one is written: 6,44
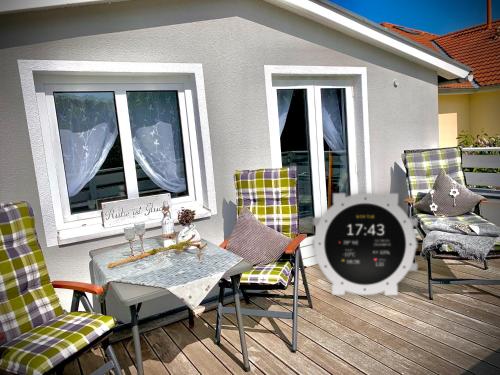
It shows 17,43
